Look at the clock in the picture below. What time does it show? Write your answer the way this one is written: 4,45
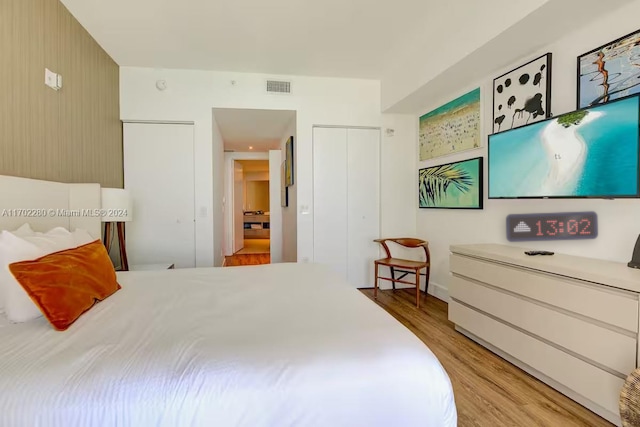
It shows 13,02
